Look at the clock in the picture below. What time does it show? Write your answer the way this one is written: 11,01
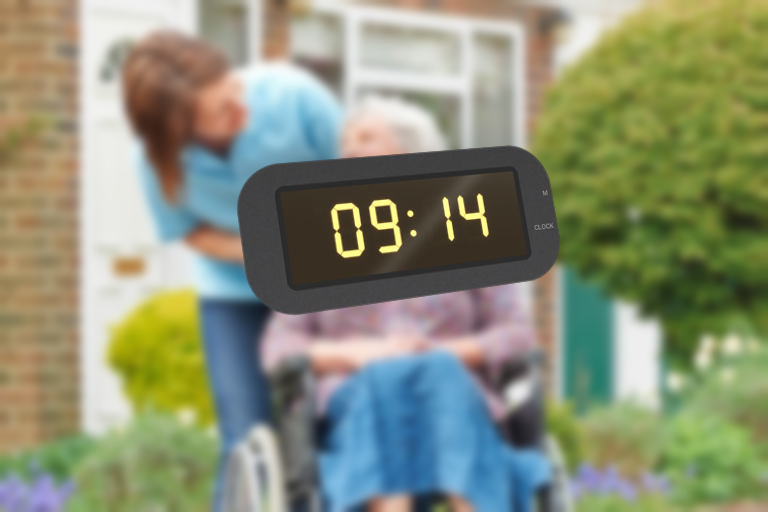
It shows 9,14
